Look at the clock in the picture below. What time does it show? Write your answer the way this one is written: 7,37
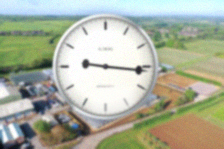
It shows 9,16
